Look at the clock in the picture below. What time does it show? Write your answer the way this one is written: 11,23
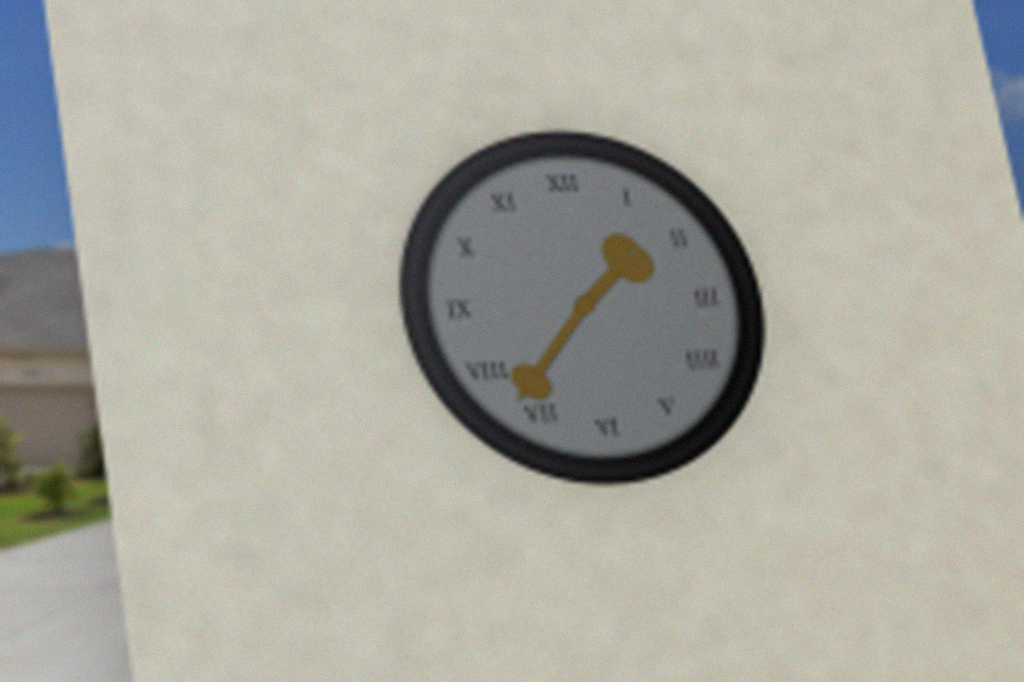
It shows 1,37
